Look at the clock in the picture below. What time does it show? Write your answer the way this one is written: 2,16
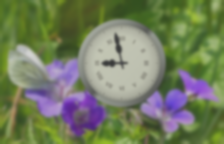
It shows 8,58
